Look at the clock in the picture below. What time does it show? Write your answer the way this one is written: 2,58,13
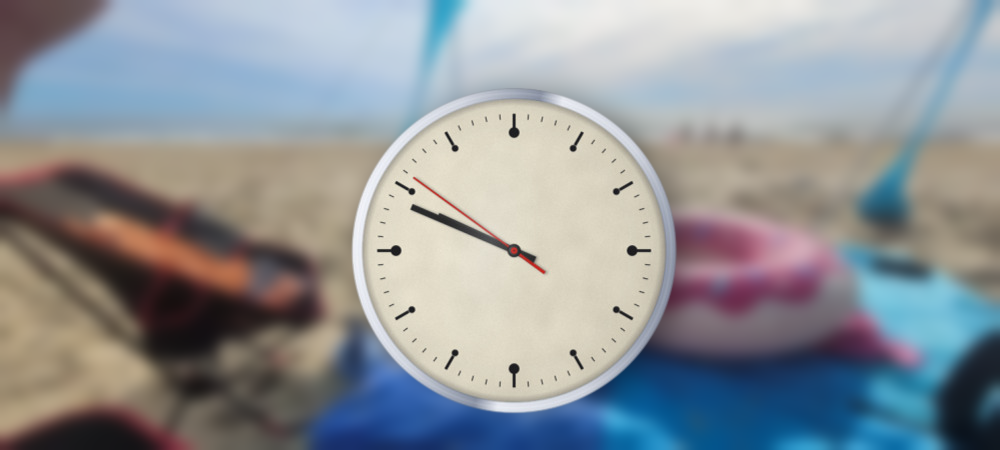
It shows 9,48,51
